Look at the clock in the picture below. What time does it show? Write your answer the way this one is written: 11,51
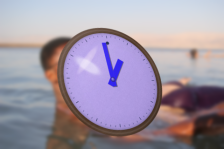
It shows 12,59
